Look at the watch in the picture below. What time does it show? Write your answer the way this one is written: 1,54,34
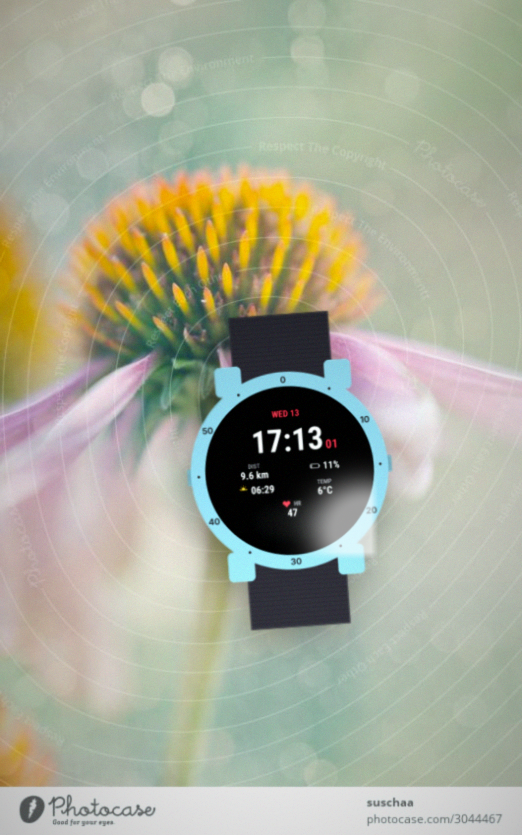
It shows 17,13,01
